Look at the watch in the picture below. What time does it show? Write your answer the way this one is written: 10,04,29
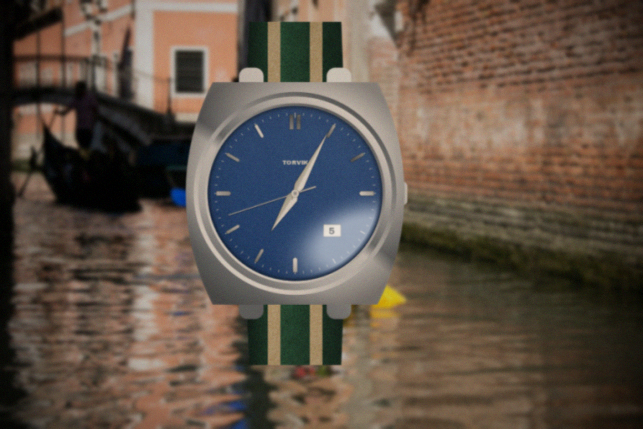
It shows 7,04,42
